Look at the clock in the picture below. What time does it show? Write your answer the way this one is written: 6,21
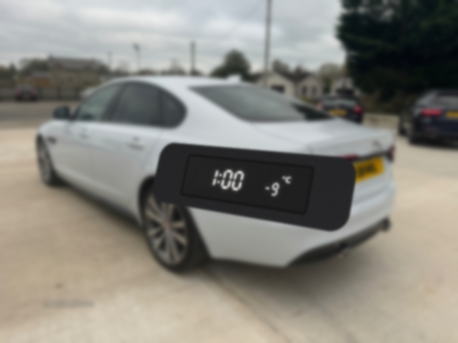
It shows 1,00
